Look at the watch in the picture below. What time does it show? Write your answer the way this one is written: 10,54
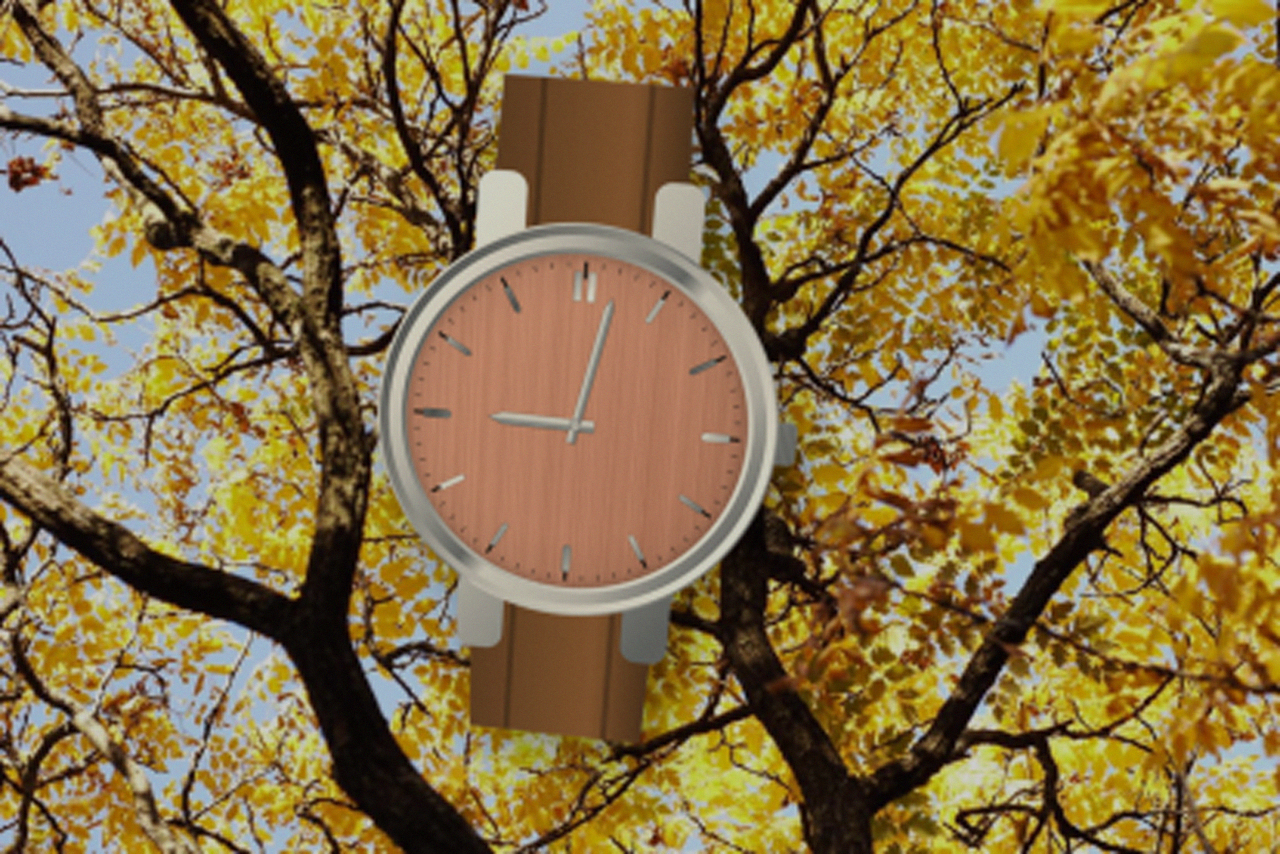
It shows 9,02
